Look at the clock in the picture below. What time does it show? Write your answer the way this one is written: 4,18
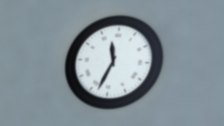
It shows 11,33
